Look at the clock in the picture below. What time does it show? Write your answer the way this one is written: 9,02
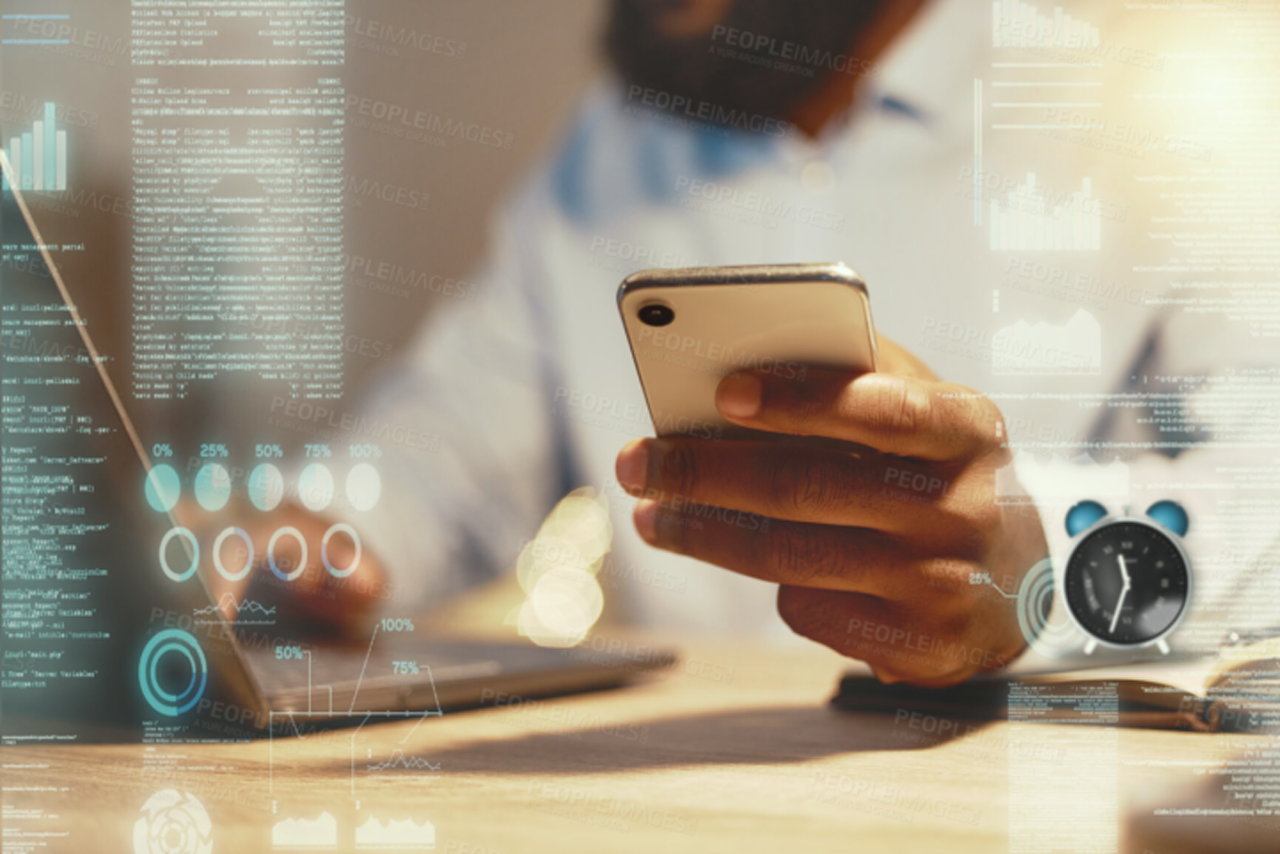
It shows 11,33
